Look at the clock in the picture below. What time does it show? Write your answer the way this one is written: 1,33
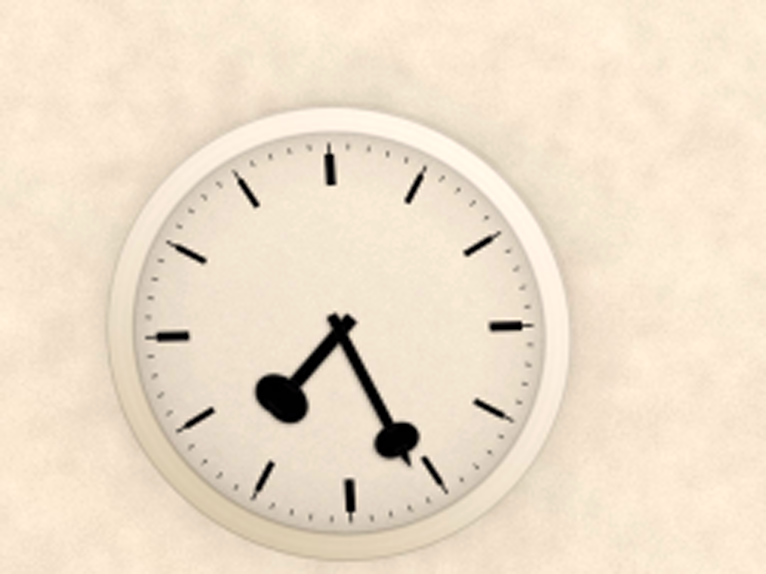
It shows 7,26
